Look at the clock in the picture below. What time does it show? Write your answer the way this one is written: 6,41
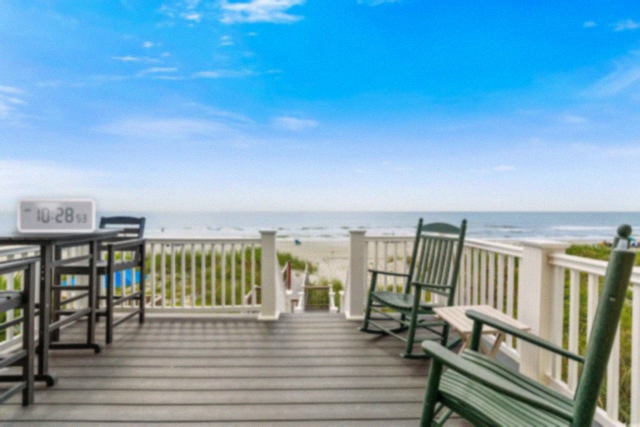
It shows 10,28
